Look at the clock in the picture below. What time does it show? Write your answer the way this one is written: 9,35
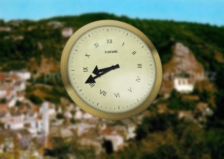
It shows 8,41
